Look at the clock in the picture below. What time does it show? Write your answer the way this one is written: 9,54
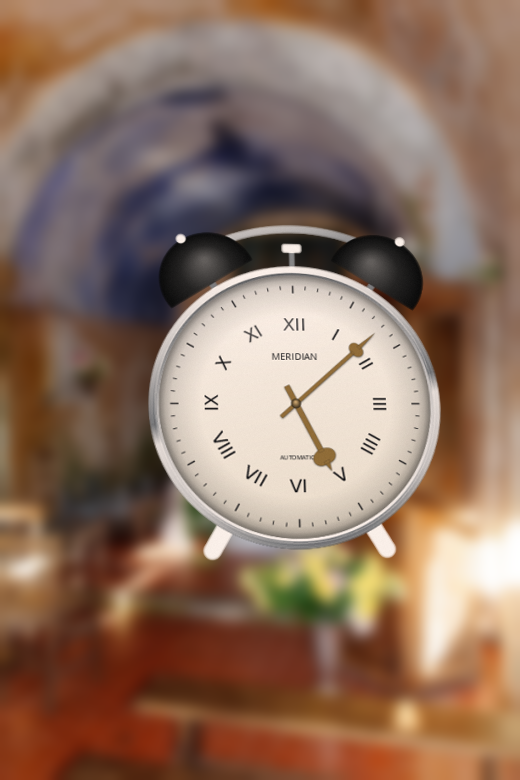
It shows 5,08
